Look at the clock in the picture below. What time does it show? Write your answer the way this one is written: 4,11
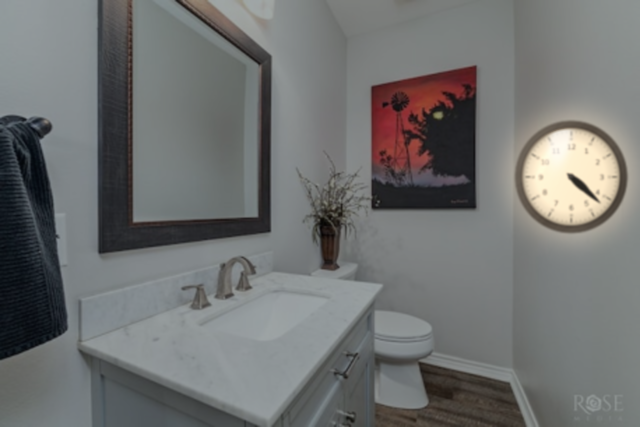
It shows 4,22
